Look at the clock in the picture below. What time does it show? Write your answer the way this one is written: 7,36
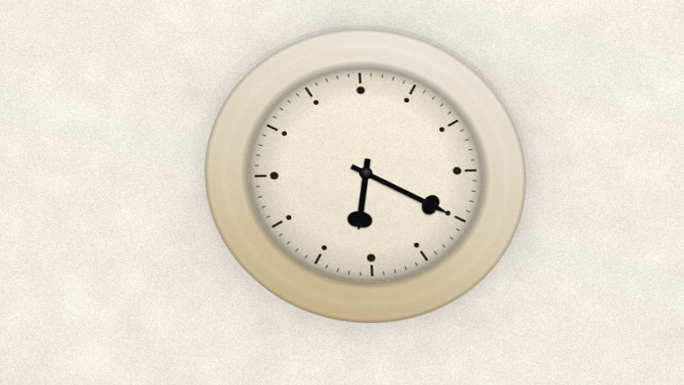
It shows 6,20
